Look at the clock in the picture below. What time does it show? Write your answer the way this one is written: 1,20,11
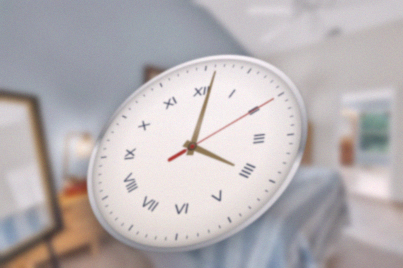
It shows 4,01,10
